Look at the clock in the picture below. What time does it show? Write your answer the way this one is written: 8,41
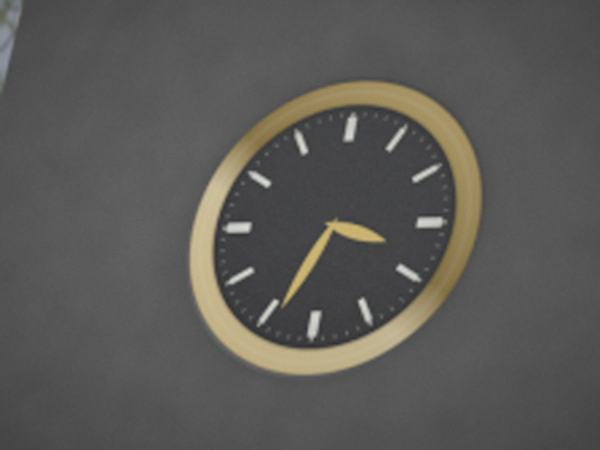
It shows 3,34
